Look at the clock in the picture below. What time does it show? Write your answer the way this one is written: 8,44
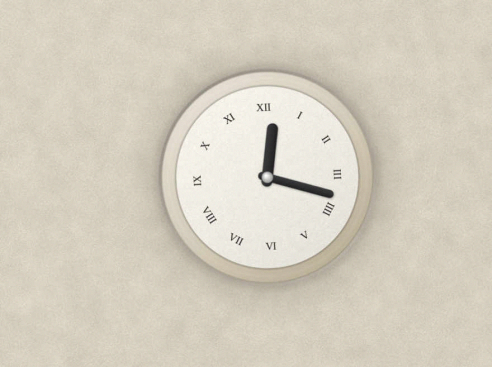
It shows 12,18
